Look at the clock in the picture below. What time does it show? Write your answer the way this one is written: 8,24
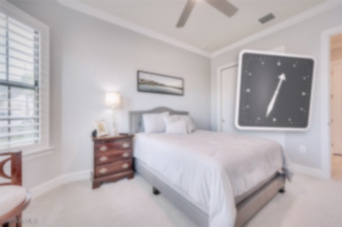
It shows 12,33
